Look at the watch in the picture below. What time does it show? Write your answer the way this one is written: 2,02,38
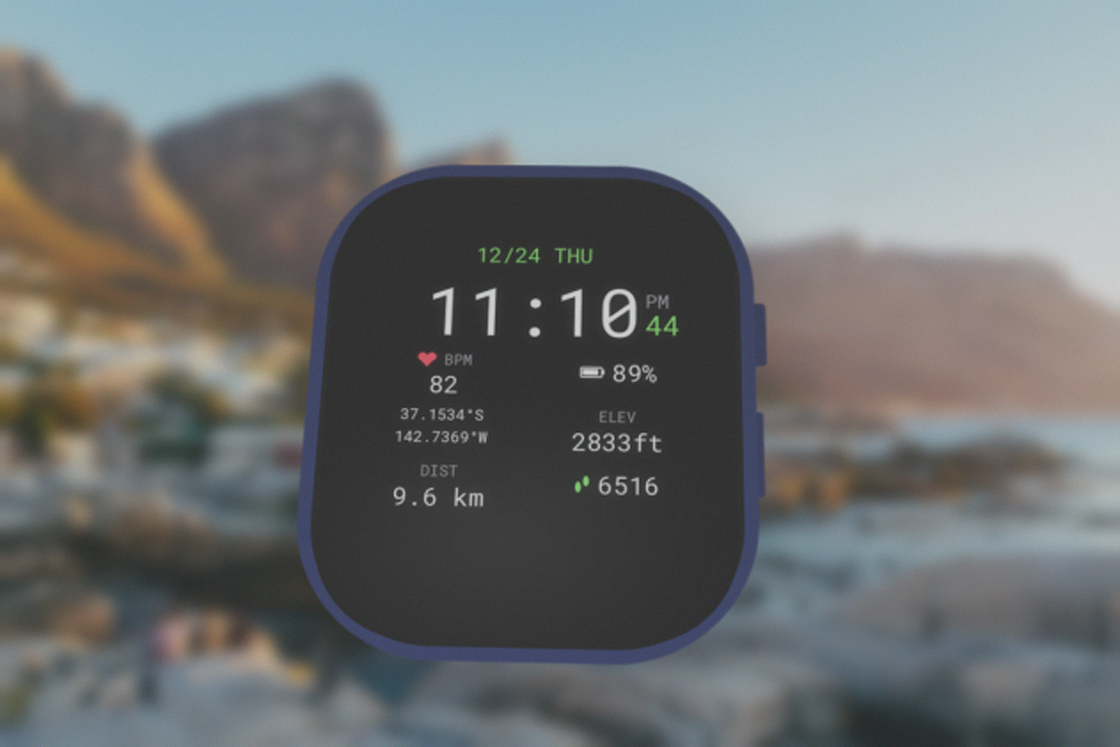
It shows 11,10,44
